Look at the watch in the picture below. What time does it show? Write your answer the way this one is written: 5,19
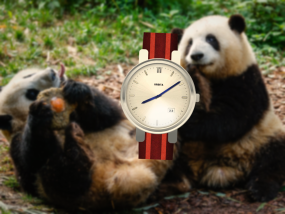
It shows 8,09
